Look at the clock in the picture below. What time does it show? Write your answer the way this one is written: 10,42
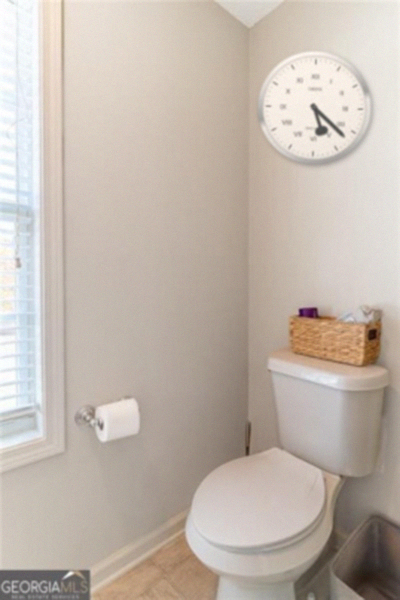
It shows 5,22
